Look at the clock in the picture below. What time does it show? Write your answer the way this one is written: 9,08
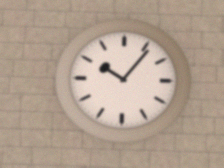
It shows 10,06
